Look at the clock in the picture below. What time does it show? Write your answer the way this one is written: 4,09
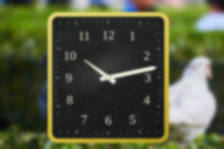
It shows 10,13
